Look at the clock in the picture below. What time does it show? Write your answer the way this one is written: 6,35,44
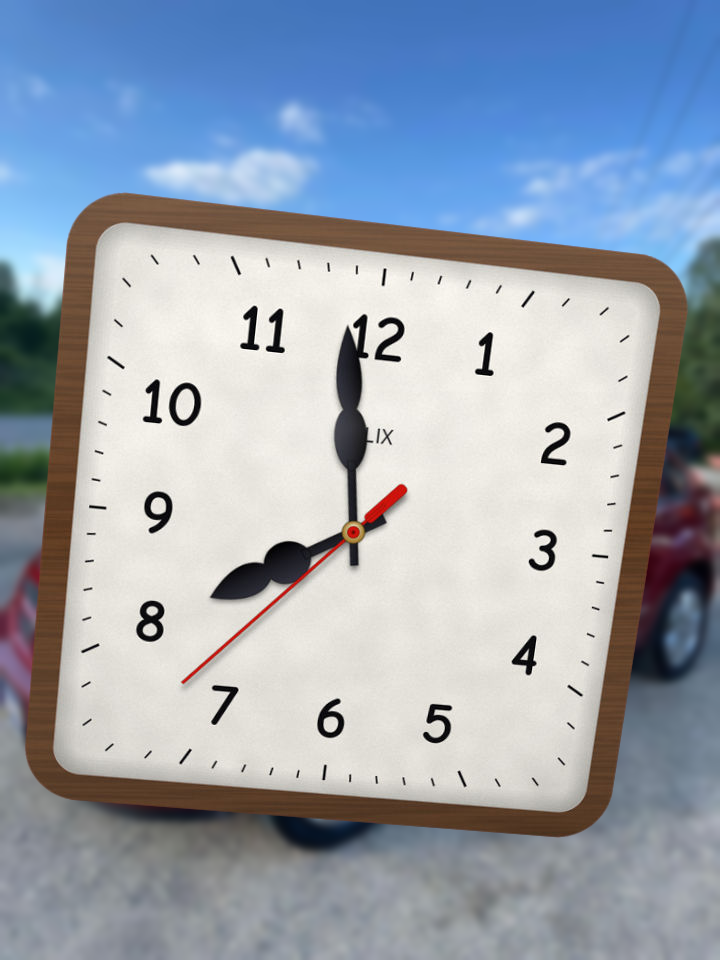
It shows 7,58,37
